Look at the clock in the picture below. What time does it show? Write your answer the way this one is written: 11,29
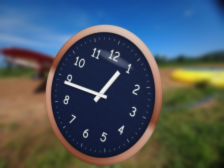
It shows 12,44
